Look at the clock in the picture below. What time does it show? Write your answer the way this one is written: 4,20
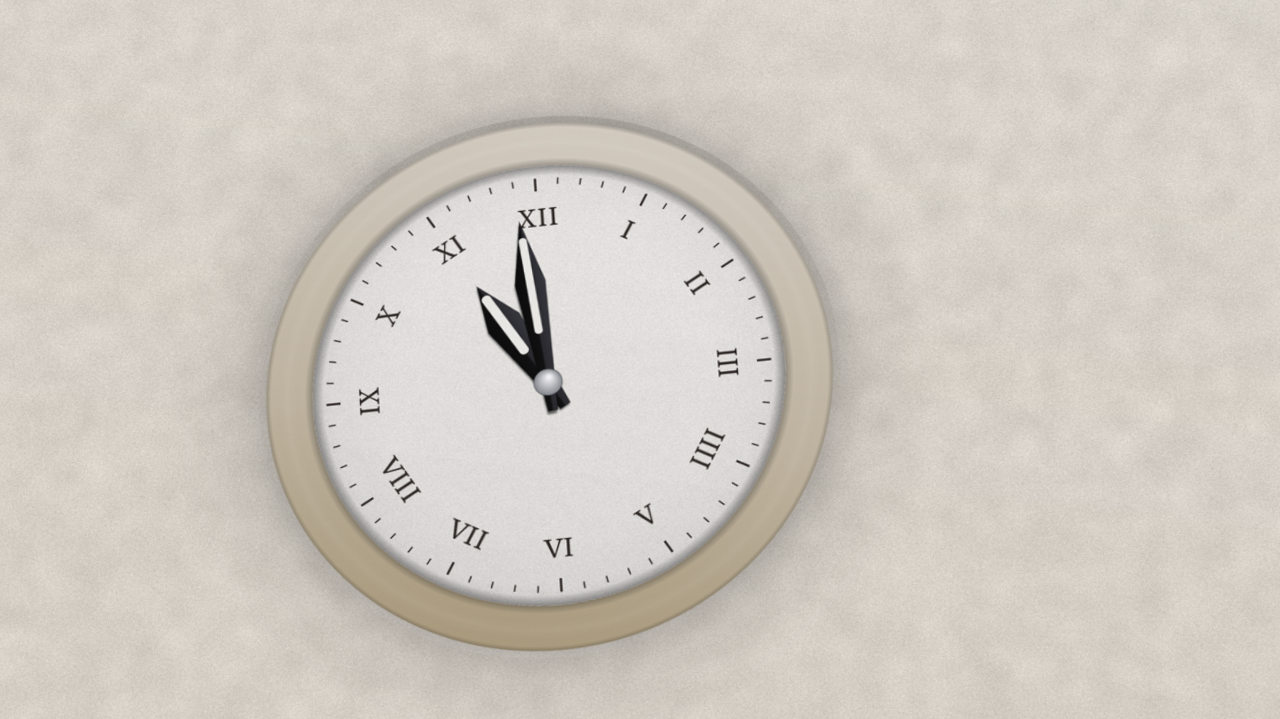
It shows 10,59
